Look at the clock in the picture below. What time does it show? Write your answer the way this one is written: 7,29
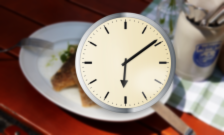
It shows 6,09
